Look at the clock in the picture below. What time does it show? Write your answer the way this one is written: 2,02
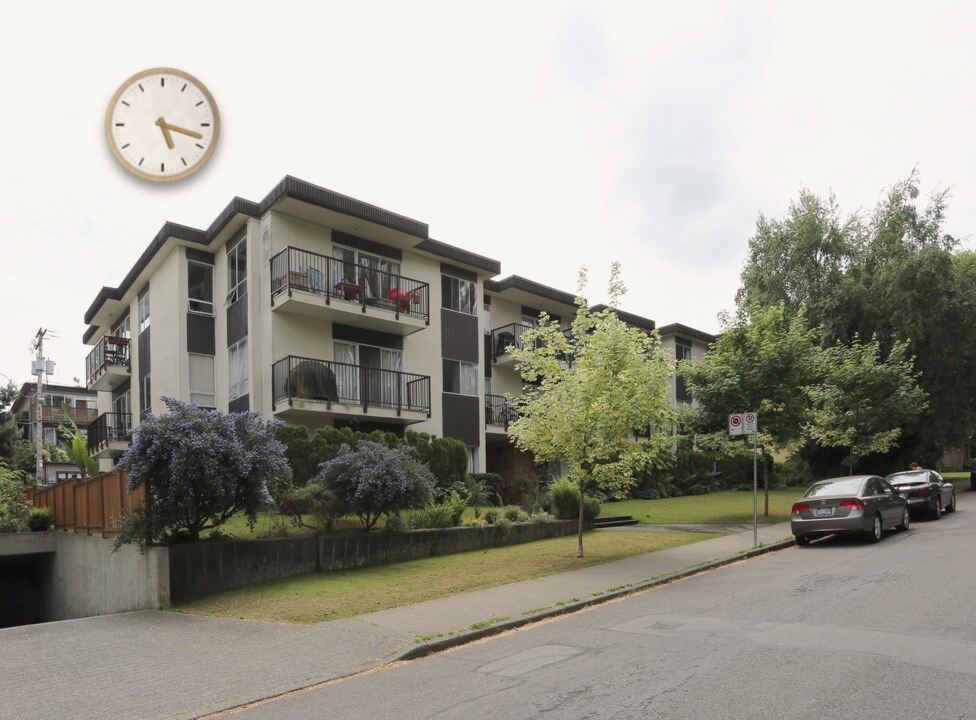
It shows 5,18
